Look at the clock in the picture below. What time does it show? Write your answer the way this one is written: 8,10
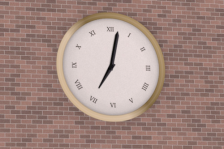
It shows 7,02
